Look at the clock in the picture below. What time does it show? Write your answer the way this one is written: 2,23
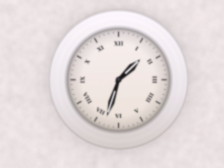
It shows 1,33
